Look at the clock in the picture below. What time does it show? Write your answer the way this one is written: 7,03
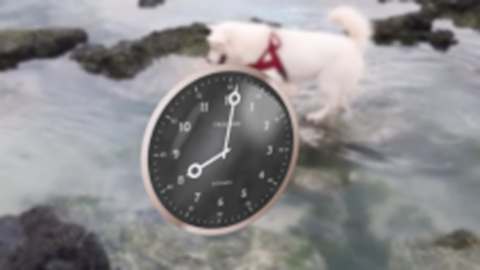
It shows 8,01
